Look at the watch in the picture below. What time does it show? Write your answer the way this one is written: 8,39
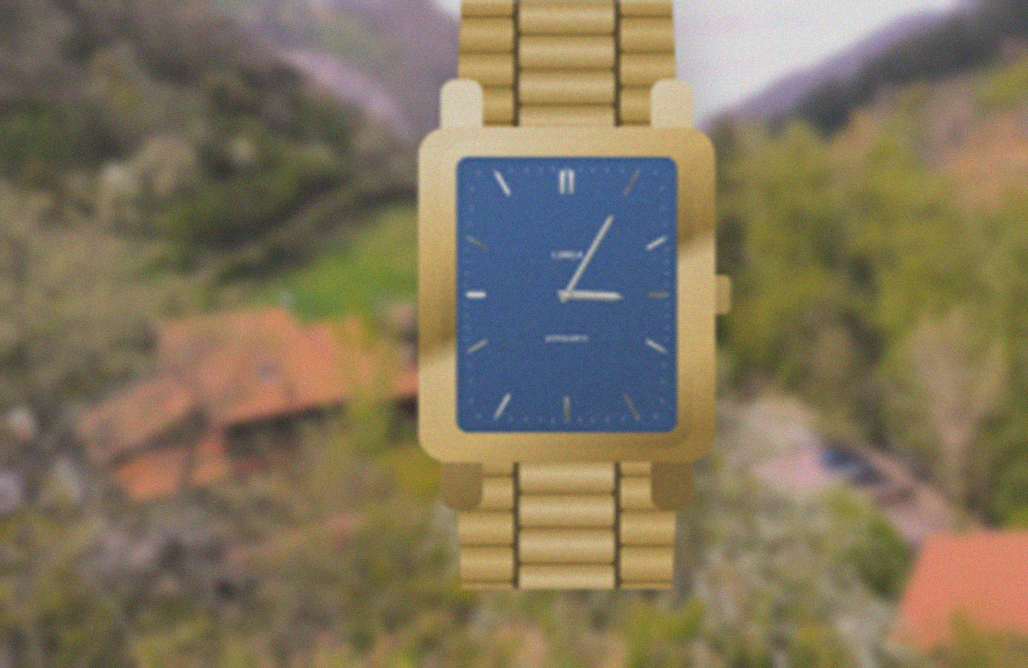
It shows 3,05
